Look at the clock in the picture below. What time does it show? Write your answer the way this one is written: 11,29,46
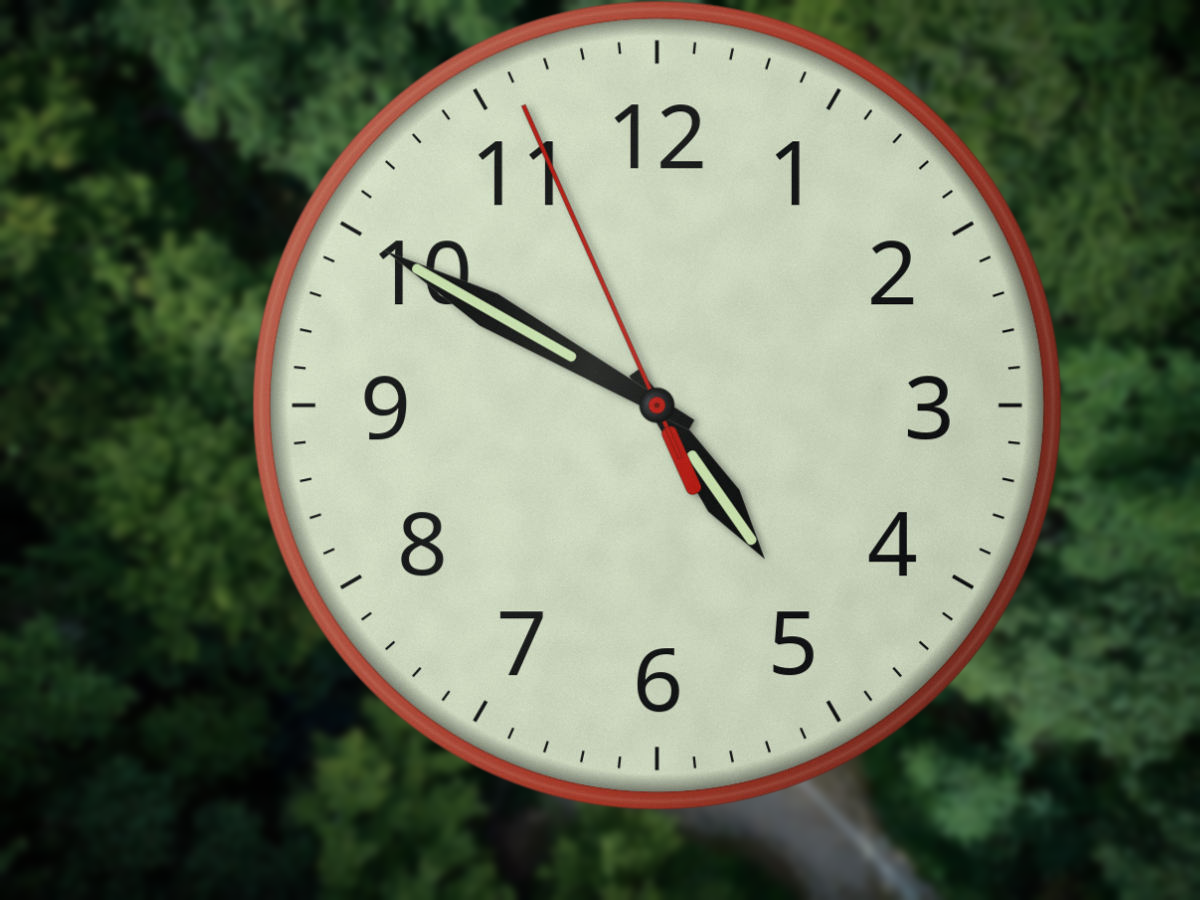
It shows 4,49,56
